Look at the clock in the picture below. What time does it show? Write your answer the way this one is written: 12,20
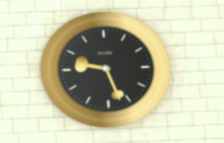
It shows 9,27
